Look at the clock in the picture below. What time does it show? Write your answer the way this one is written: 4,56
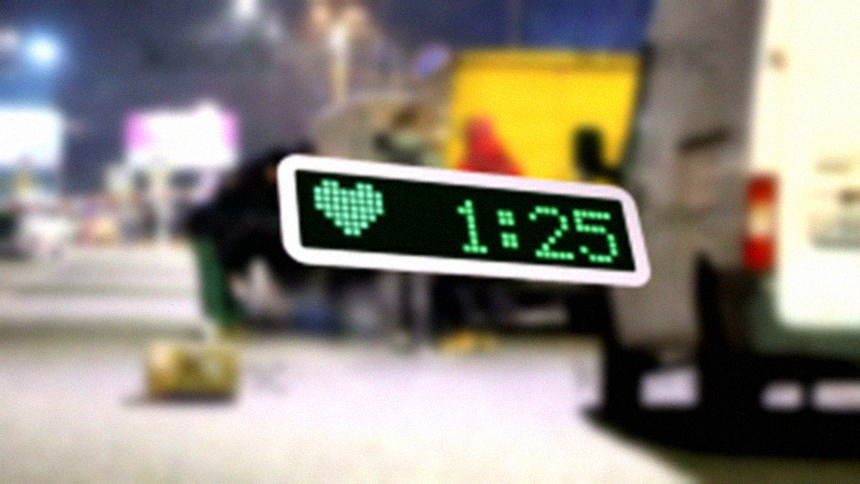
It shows 1,25
